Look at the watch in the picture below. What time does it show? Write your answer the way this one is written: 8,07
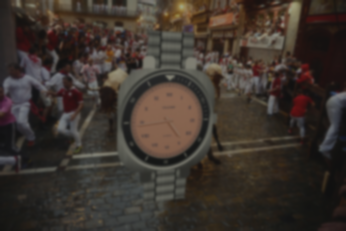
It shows 4,44
